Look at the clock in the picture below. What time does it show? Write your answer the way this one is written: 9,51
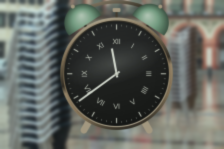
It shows 11,39
